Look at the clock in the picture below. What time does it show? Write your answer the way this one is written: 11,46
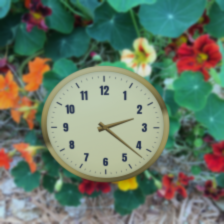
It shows 2,22
